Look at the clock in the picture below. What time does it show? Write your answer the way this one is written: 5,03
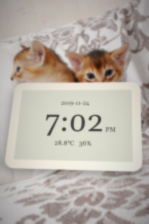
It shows 7,02
